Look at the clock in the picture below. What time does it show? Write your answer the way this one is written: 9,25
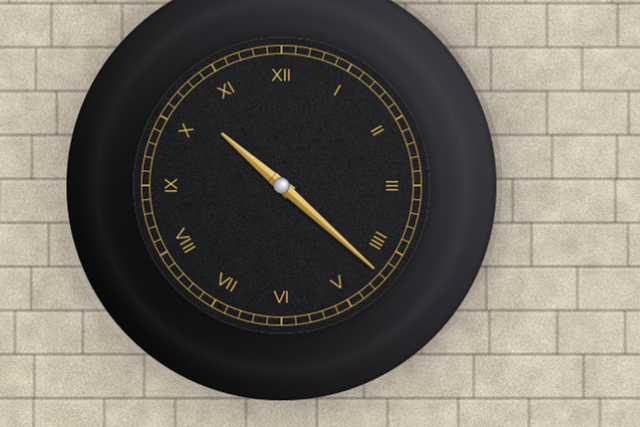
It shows 10,22
